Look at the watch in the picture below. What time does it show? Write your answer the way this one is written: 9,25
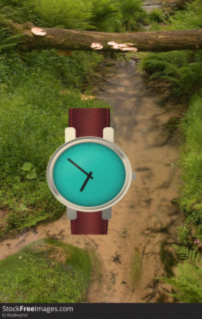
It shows 6,52
